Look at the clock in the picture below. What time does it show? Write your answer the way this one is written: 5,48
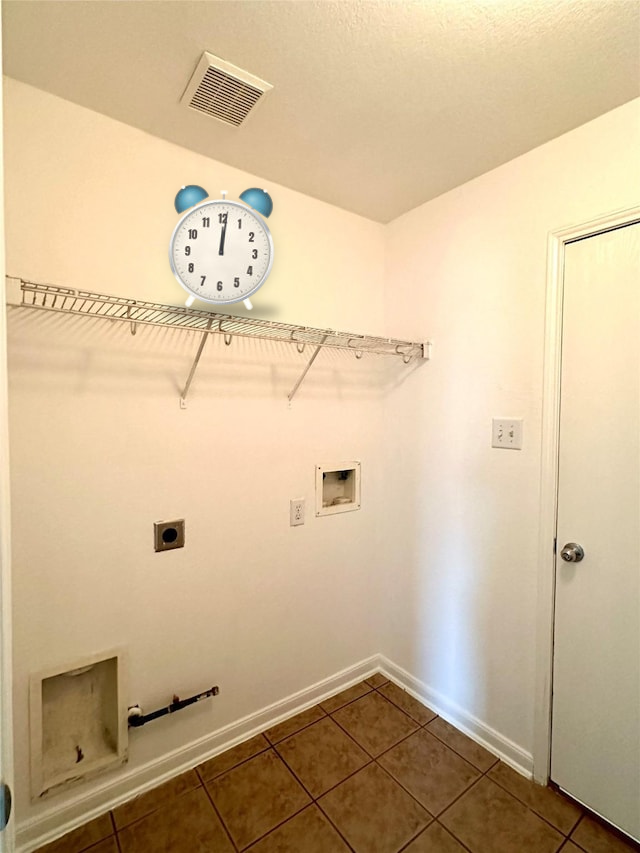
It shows 12,01
